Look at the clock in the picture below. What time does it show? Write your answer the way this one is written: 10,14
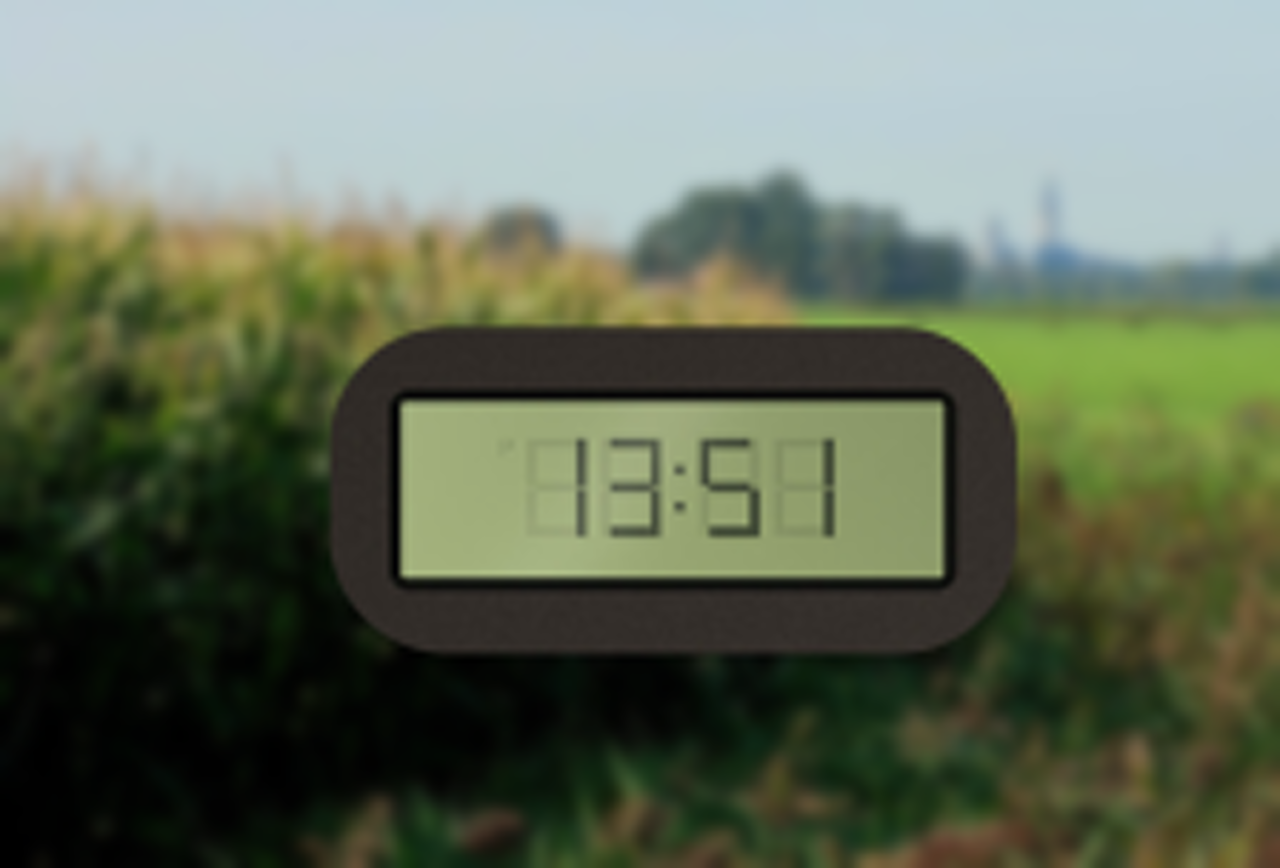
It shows 13,51
